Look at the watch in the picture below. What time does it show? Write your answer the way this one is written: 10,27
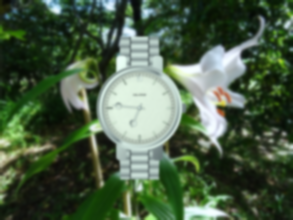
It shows 6,46
